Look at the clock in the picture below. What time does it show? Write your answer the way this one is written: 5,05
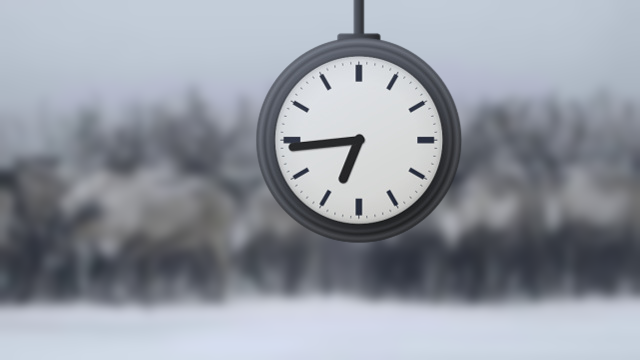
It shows 6,44
